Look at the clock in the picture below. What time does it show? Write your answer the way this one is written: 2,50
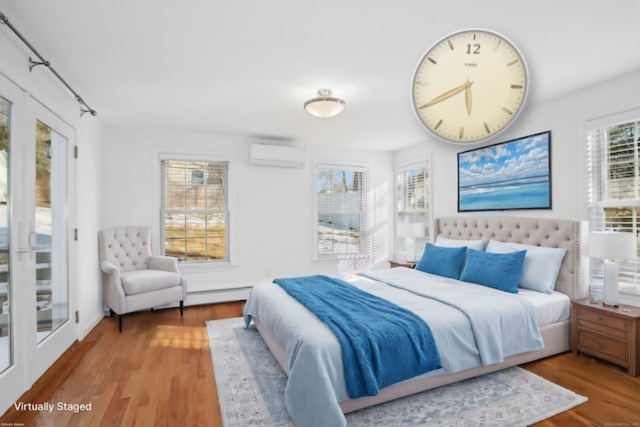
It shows 5,40
